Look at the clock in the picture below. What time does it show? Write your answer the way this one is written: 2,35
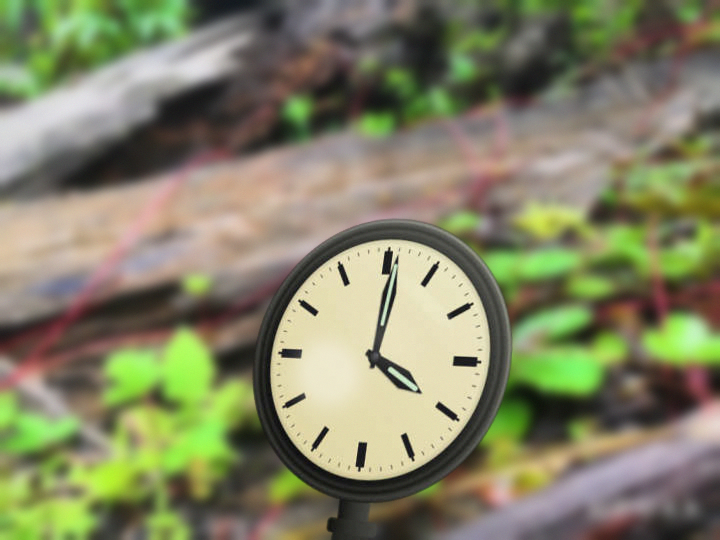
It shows 4,01
